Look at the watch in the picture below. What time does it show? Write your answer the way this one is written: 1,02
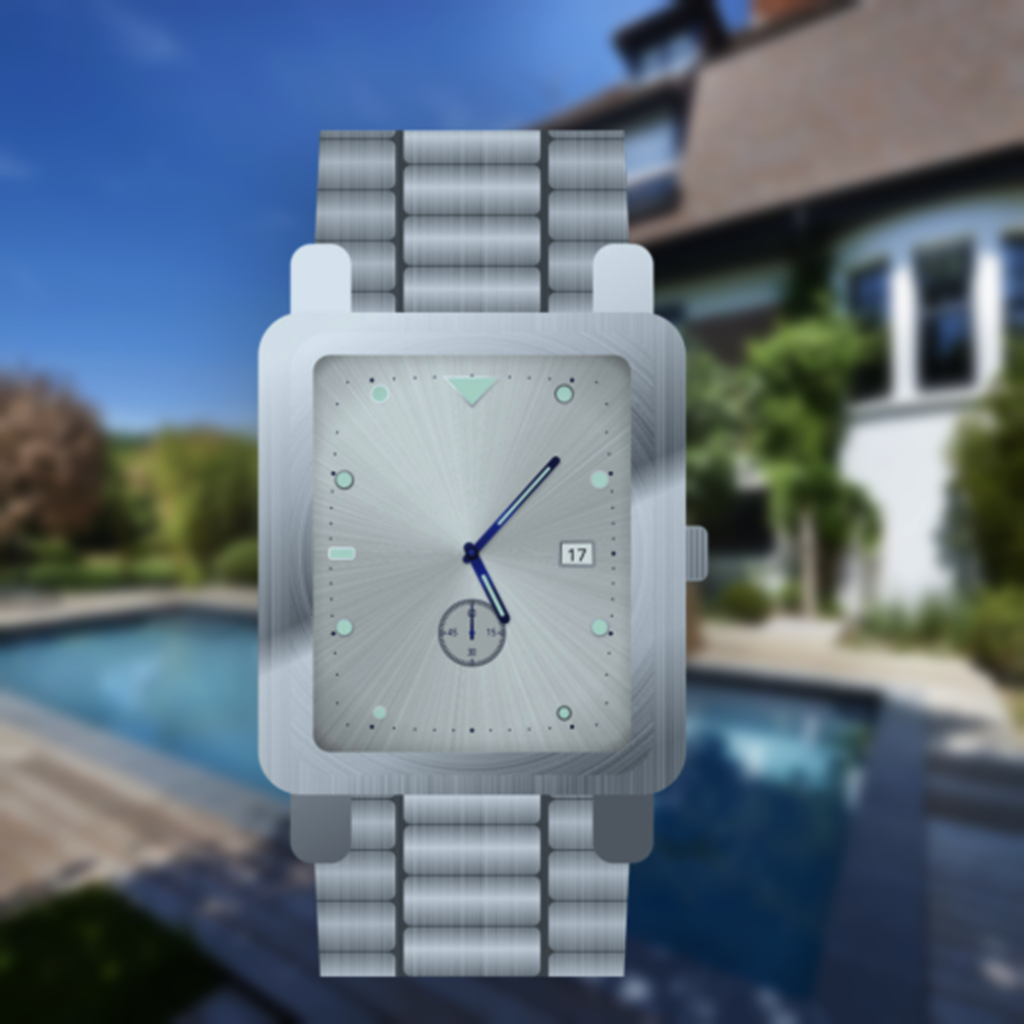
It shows 5,07
